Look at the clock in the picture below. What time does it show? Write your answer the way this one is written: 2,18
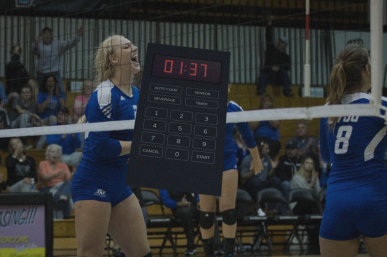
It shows 1,37
